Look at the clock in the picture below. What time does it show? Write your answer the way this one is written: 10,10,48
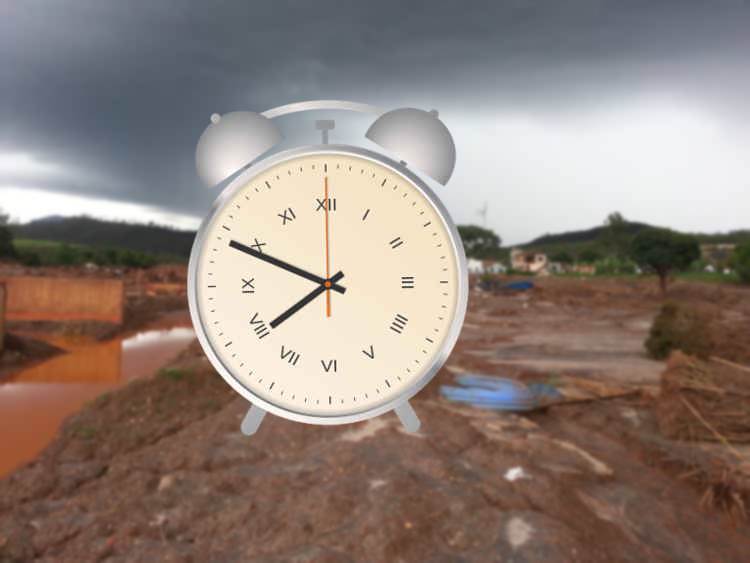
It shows 7,49,00
